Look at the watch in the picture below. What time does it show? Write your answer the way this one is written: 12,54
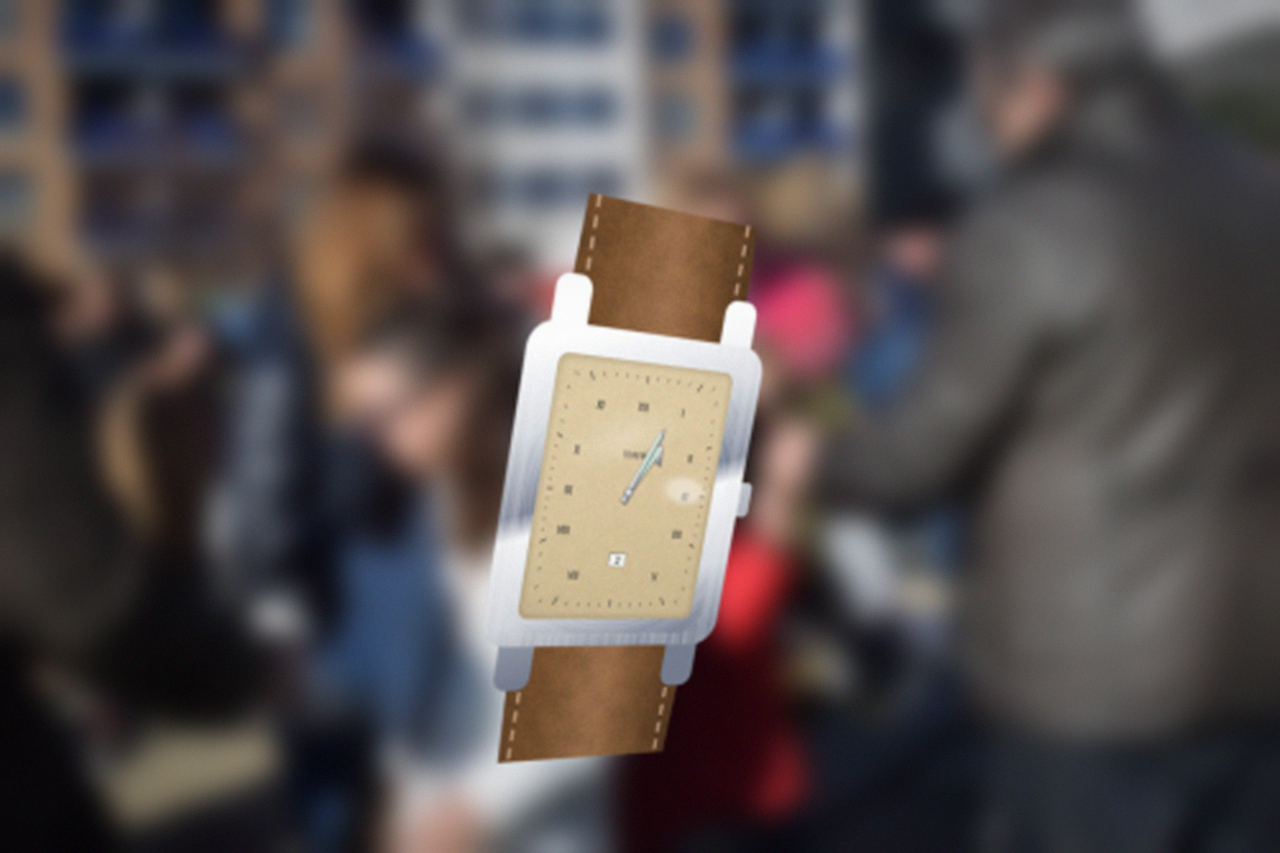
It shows 1,04
